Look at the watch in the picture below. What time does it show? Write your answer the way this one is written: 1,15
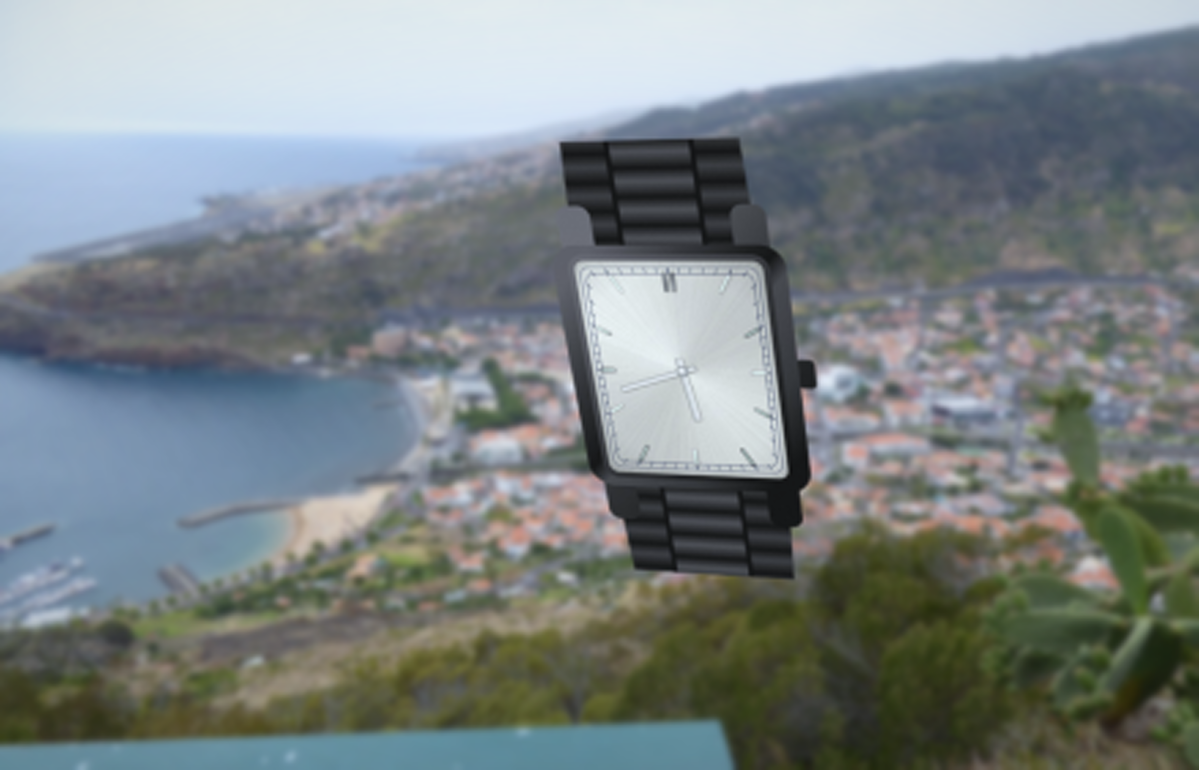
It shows 5,42
